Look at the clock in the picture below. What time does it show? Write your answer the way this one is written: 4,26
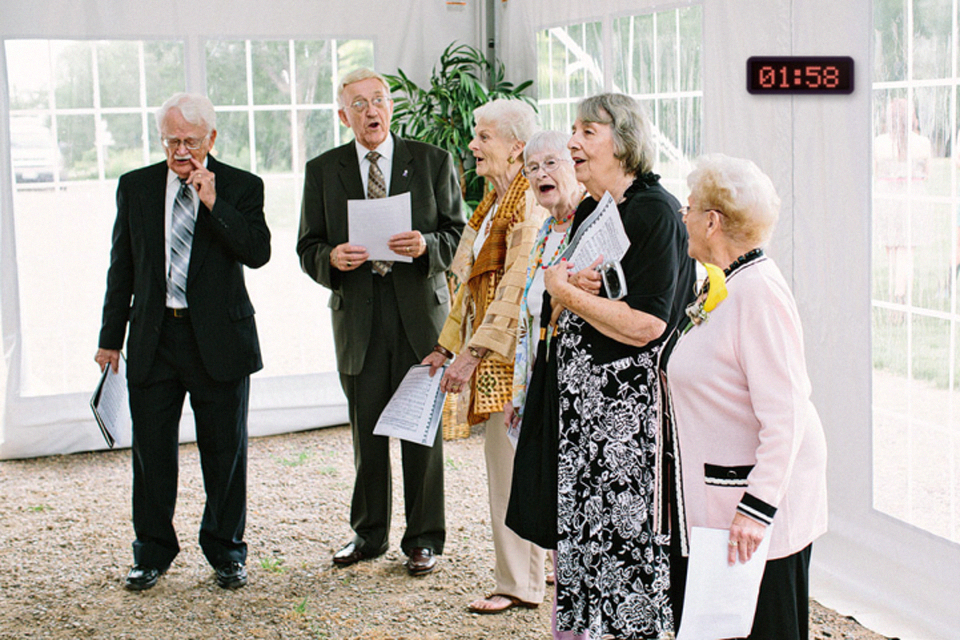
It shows 1,58
